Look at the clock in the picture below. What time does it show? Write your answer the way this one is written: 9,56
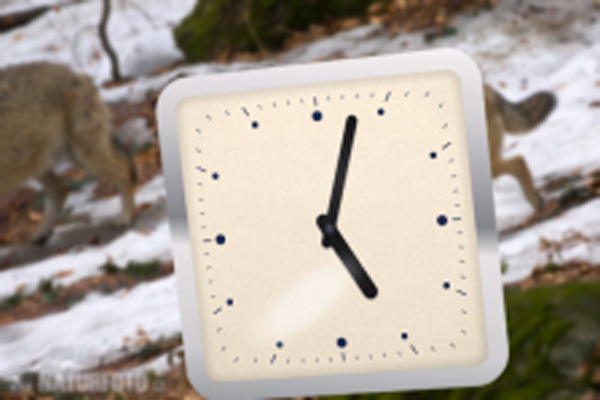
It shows 5,03
